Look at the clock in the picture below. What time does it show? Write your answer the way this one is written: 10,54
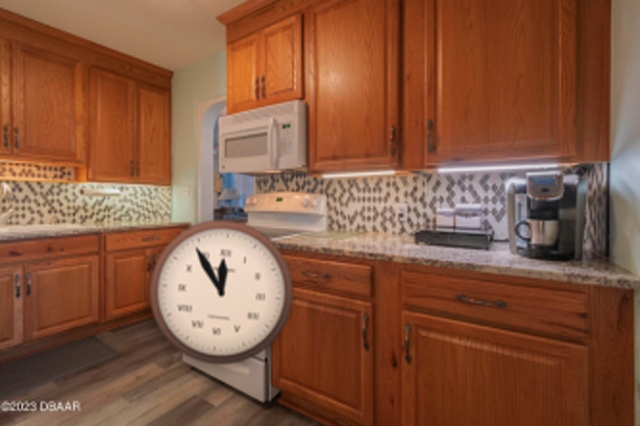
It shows 11,54
